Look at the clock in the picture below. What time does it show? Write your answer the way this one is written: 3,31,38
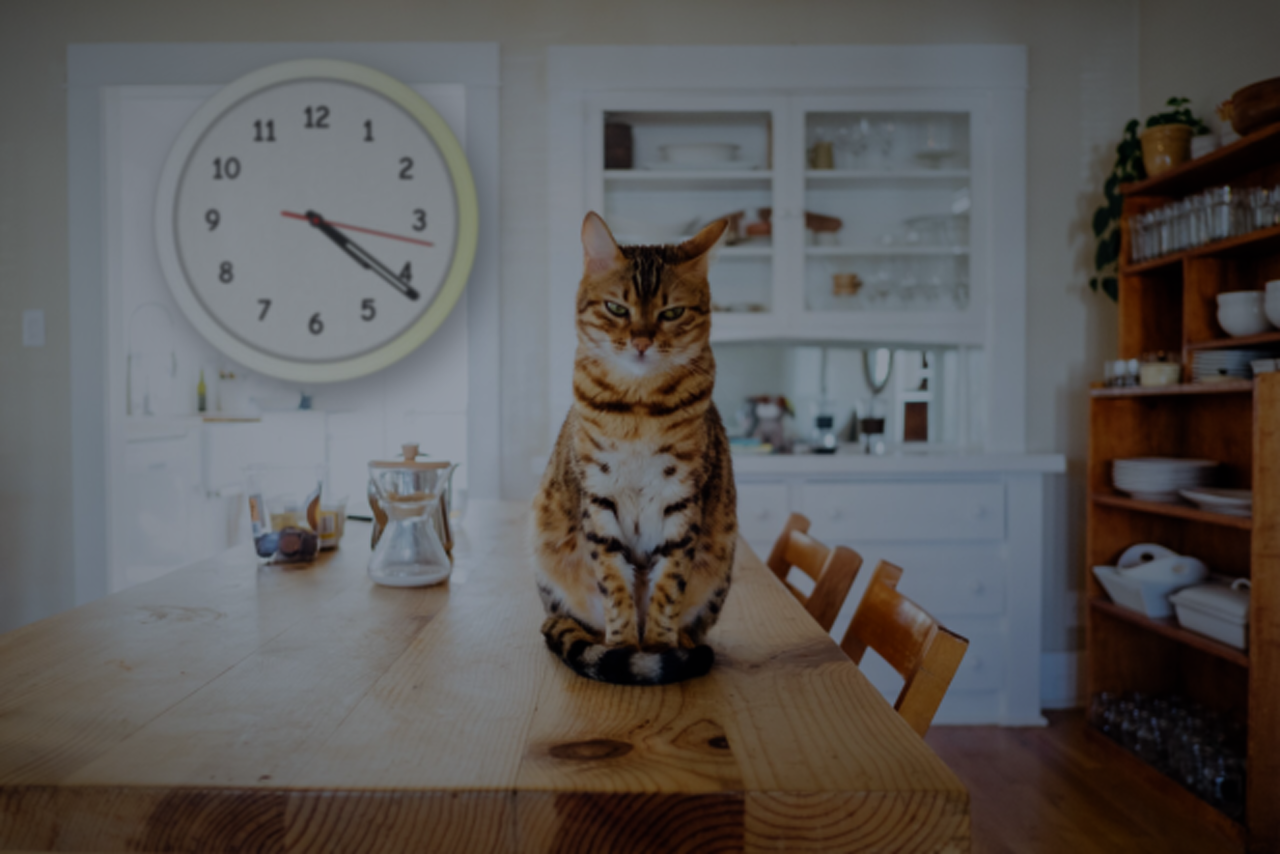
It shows 4,21,17
